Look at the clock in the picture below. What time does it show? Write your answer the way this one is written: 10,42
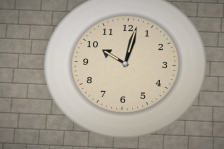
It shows 10,02
